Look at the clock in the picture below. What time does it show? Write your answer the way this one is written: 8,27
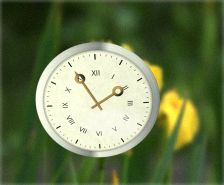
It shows 1,55
